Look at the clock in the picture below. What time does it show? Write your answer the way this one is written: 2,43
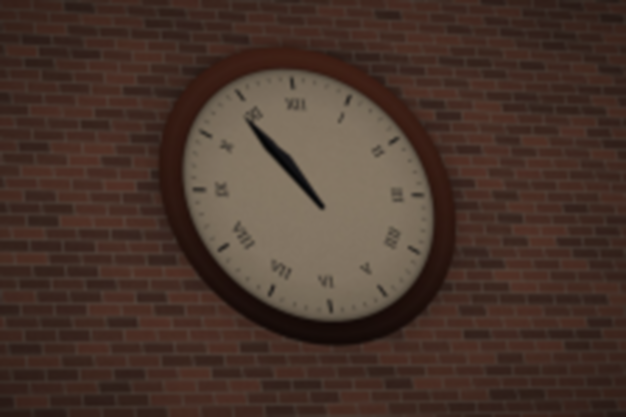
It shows 10,54
